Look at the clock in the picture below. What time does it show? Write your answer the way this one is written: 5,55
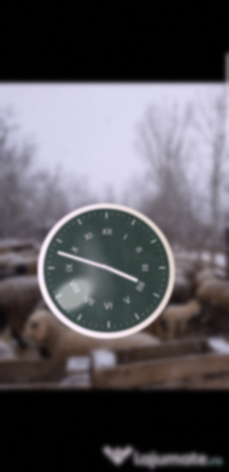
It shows 3,48
